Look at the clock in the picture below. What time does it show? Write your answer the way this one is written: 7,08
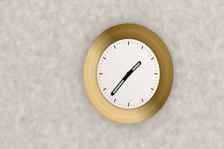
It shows 1,37
